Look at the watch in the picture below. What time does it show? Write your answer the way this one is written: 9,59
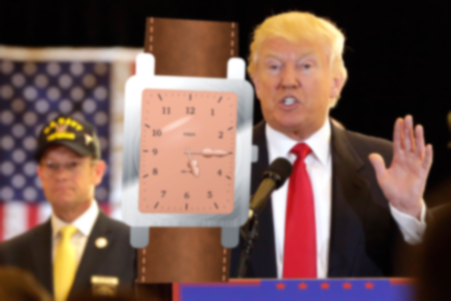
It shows 5,15
